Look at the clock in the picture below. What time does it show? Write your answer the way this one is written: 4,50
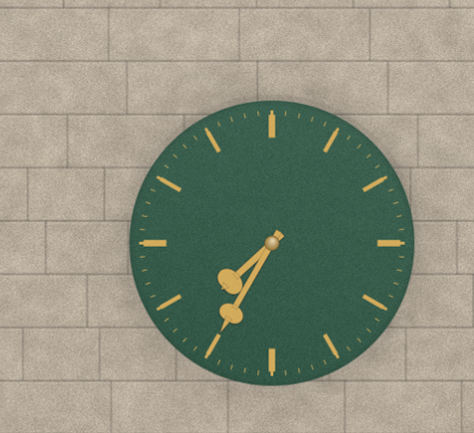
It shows 7,35
